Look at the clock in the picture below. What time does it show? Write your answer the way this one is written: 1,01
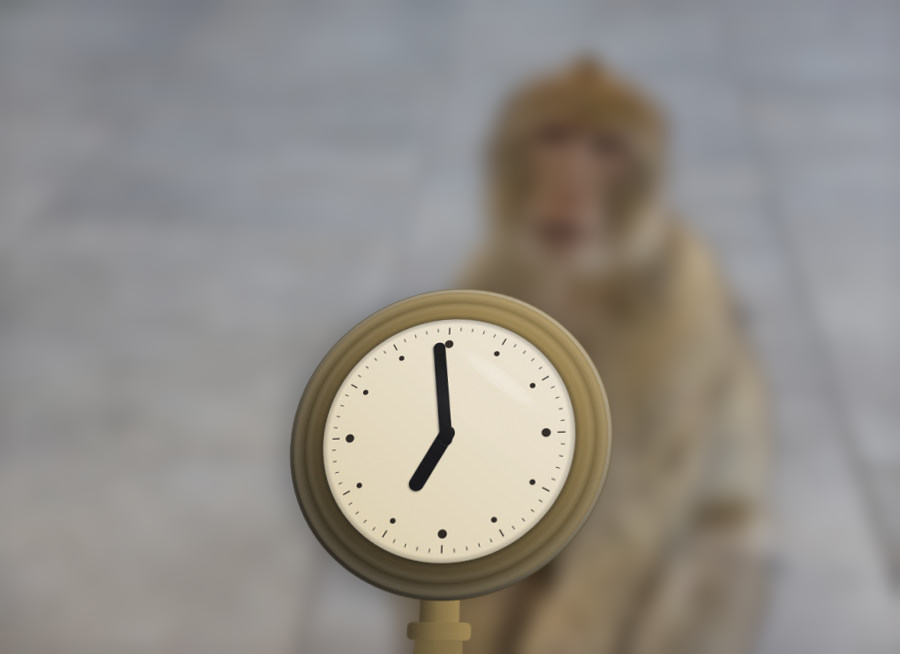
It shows 6,59
